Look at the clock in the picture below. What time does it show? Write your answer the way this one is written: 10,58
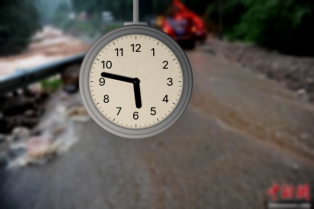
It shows 5,47
